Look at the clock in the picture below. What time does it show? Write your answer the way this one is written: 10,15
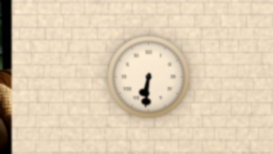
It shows 6,31
